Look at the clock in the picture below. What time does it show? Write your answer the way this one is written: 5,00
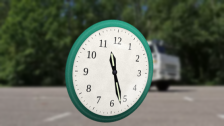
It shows 11,27
